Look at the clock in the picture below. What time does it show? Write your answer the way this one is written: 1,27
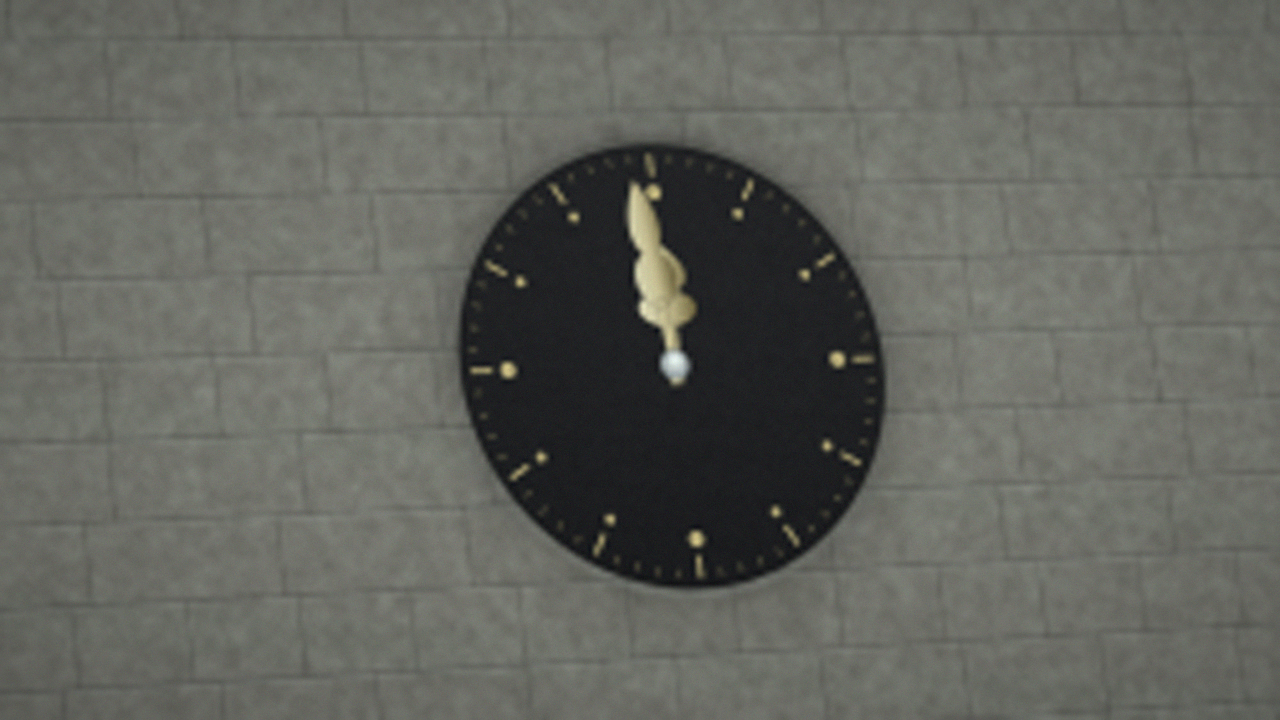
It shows 11,59
